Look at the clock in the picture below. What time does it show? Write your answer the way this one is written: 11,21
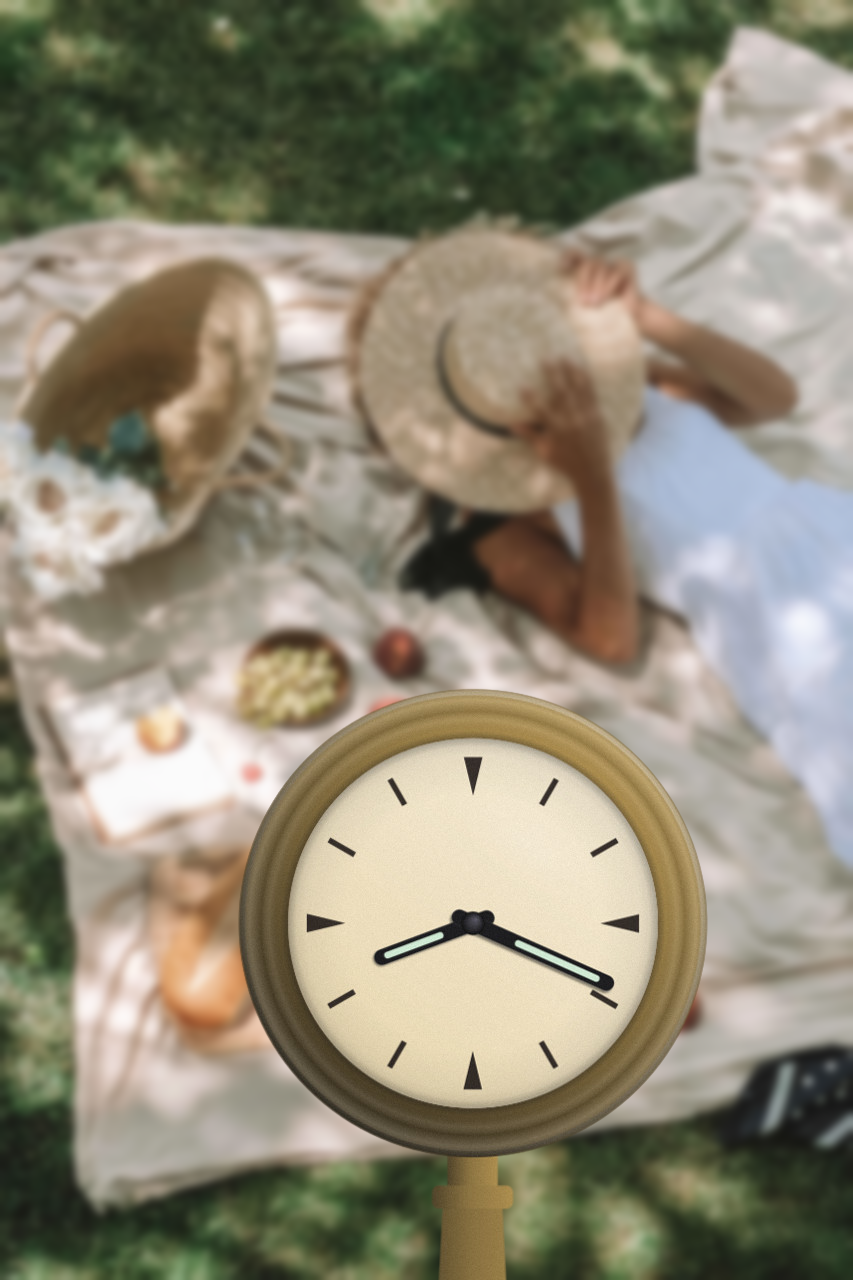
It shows 8,19
